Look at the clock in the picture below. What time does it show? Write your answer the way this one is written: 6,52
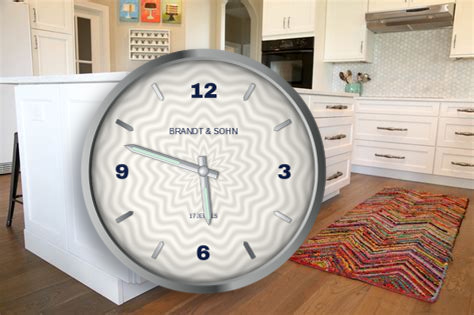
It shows 5,48
